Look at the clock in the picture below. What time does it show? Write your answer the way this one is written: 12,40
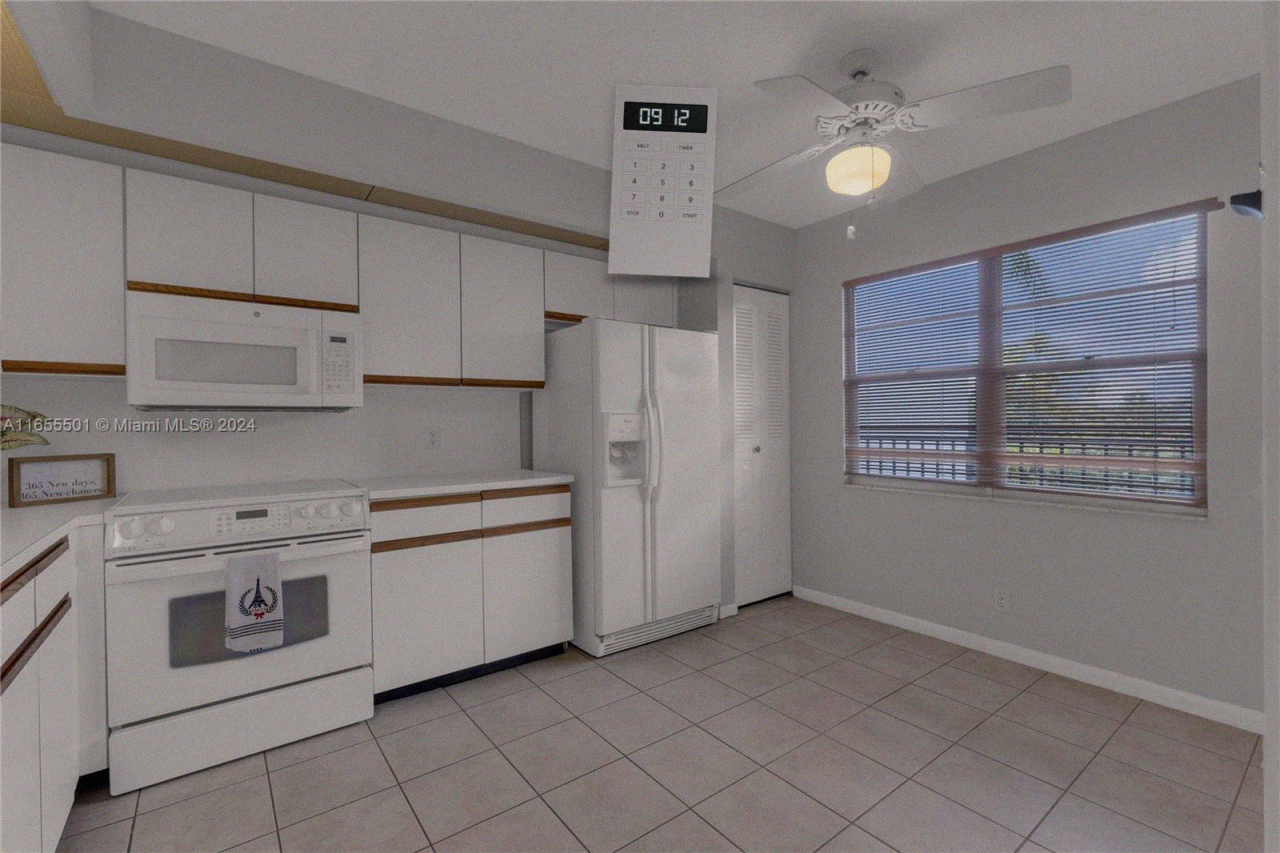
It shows 9,12
